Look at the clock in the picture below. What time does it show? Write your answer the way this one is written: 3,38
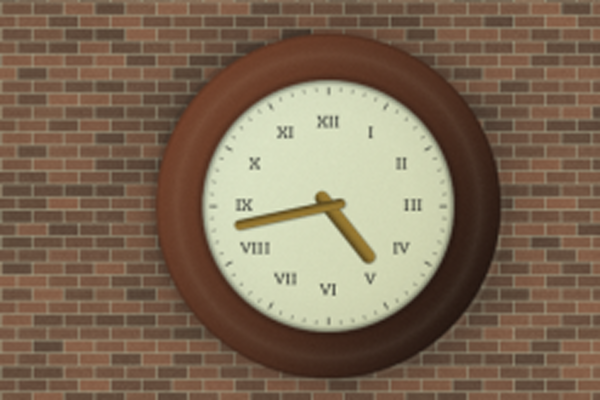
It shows 4,43
